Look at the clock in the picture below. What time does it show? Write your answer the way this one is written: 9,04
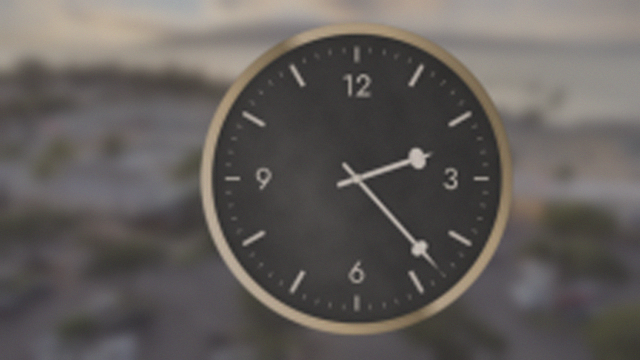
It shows 2,23
